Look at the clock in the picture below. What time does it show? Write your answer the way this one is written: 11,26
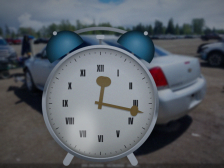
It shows 12,17
